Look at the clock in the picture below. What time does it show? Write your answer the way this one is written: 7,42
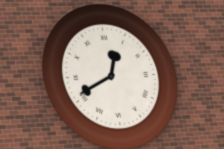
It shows 12,41
